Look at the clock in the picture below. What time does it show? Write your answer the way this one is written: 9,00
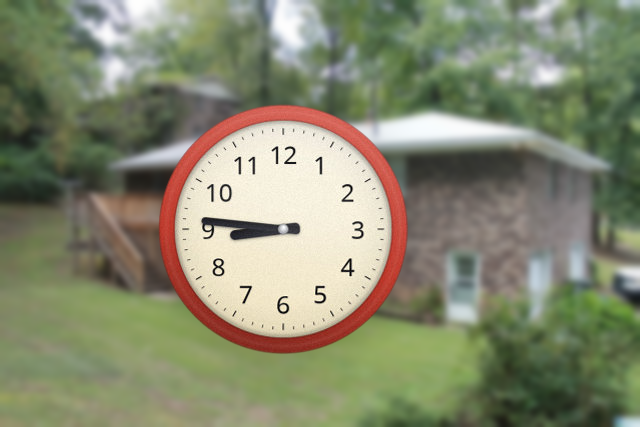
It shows 8,46
